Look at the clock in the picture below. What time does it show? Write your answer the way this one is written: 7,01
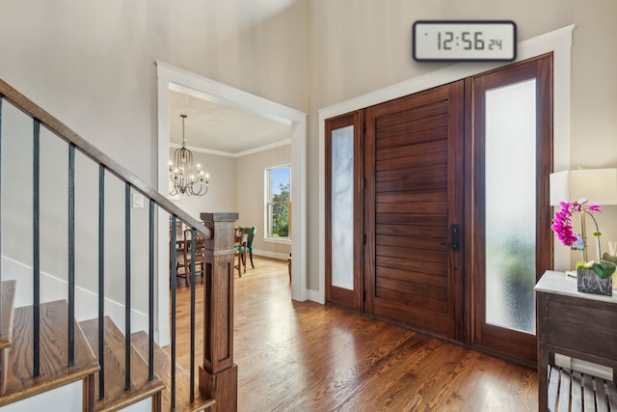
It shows 12,56
